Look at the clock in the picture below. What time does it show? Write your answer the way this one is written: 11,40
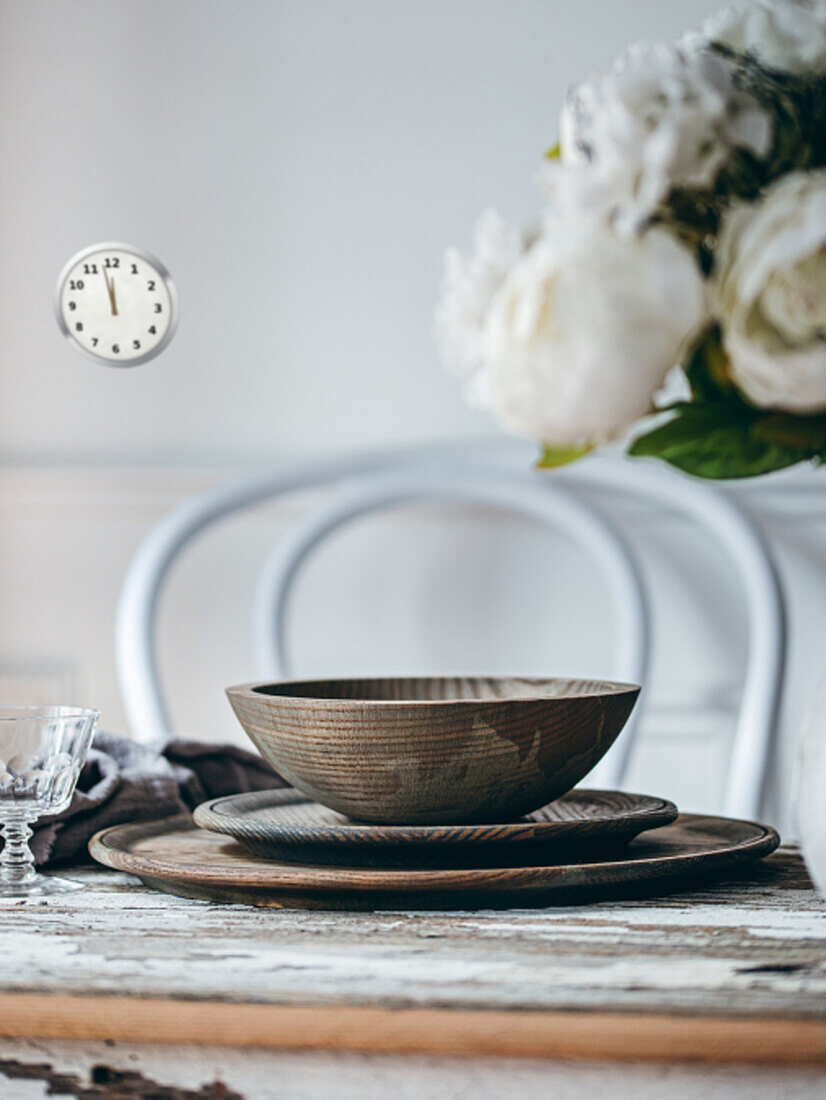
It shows 11,58
